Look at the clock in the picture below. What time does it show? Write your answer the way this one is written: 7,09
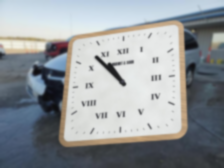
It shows 10,53
